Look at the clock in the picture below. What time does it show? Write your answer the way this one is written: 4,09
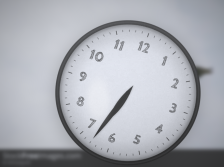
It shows 6,33
